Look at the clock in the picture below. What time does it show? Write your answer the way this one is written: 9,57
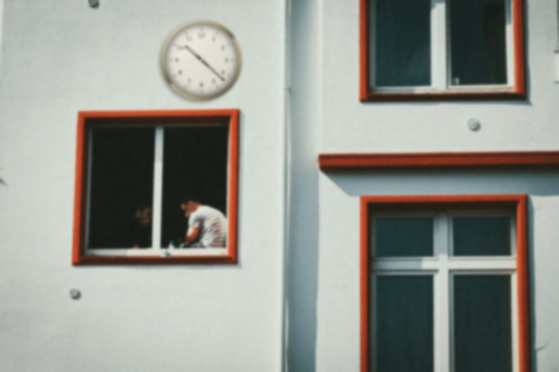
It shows 10,22
